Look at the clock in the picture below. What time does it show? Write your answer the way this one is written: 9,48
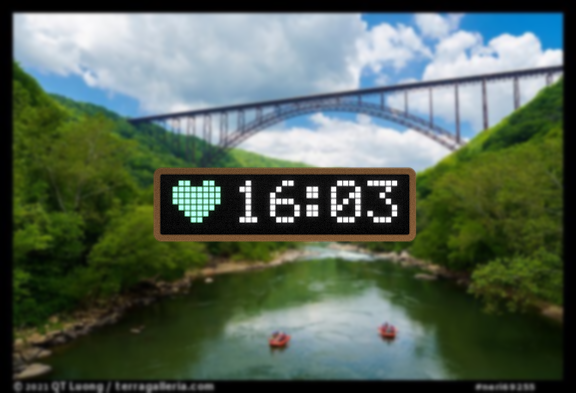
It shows 16,03
